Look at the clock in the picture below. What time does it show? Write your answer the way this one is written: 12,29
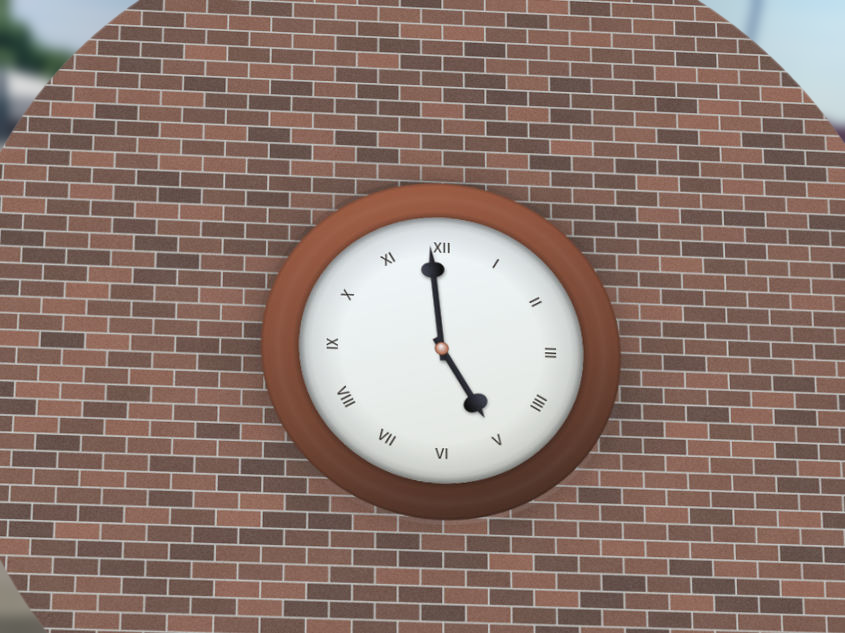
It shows 4,59
